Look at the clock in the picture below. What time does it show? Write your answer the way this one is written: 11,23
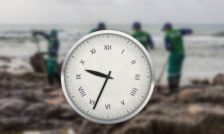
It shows 9,34
